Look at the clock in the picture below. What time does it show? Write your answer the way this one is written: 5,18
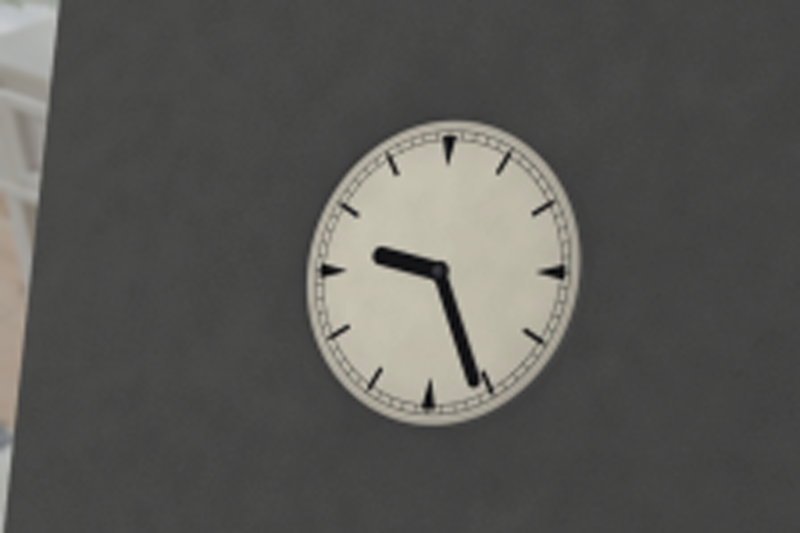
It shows 9,26
